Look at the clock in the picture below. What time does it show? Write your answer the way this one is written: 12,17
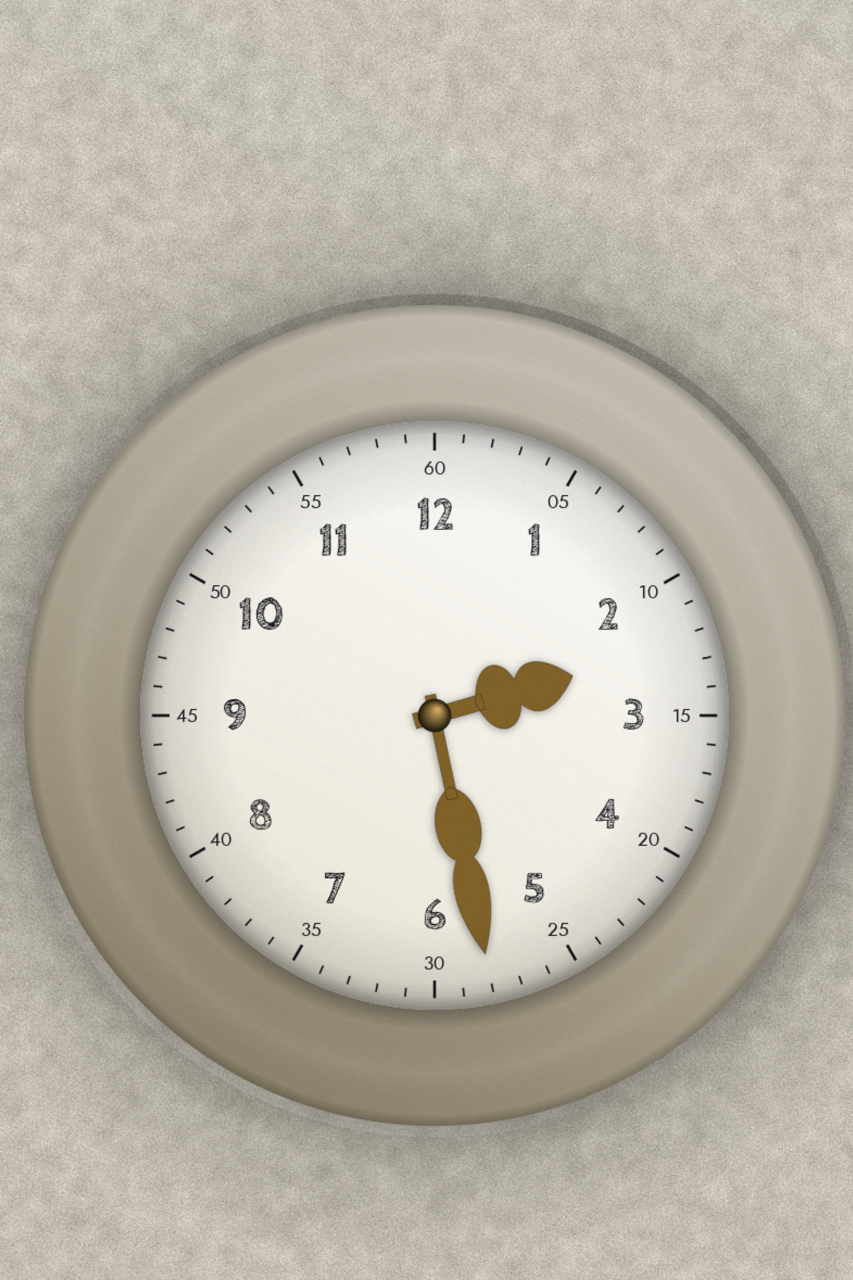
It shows 2,28
